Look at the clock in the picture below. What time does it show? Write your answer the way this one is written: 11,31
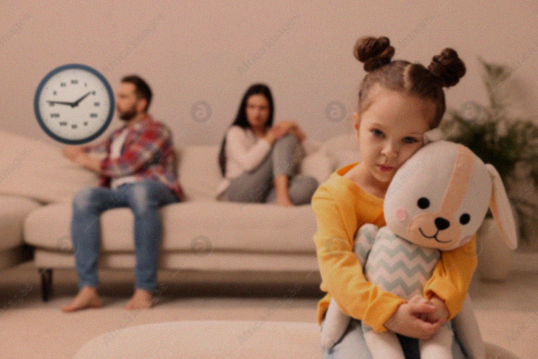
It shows 1,46
